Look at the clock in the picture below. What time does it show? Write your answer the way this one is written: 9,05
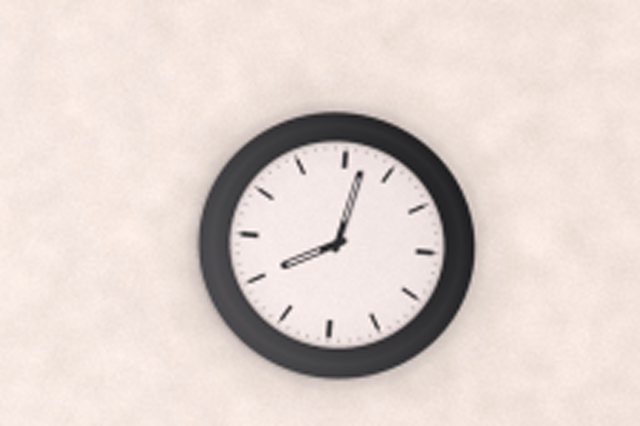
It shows 8,02
